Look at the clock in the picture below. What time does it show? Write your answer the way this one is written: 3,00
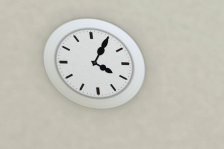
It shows 4,05
